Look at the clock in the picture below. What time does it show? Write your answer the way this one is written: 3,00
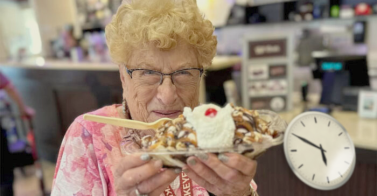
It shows 5,50
